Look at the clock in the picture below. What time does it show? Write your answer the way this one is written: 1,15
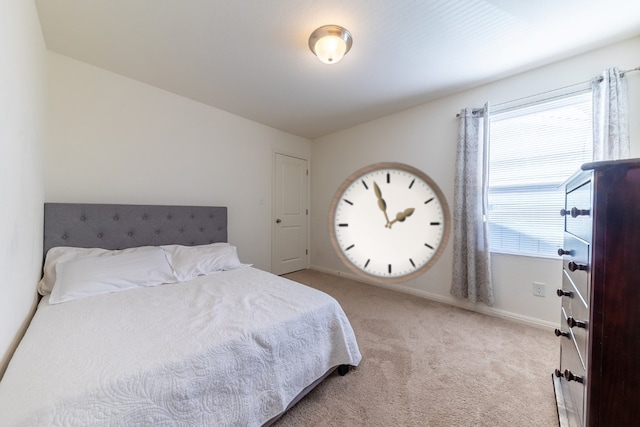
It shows 1,57
